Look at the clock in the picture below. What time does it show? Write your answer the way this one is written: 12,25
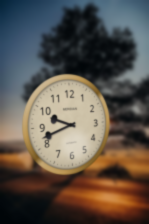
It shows 9,42
